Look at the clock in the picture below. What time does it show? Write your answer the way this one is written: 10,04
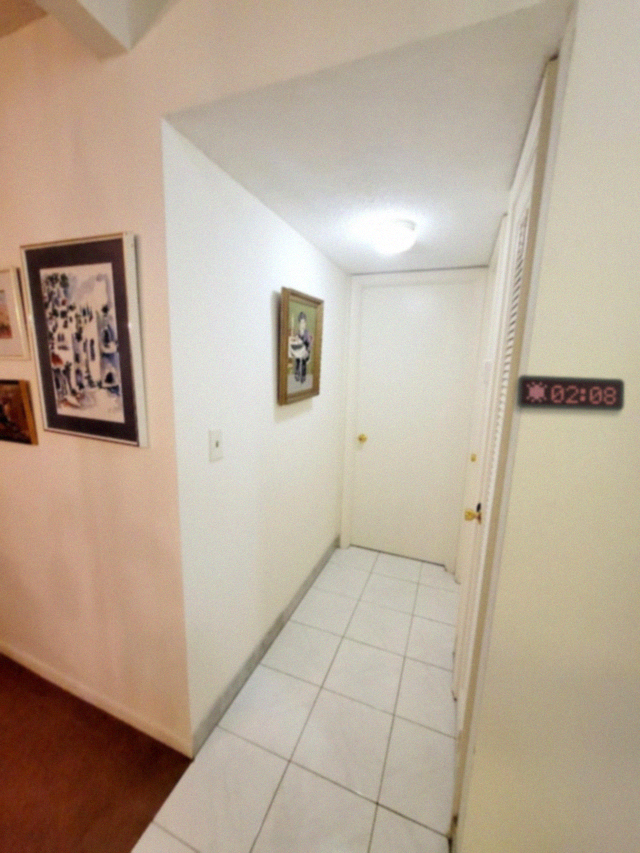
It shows 2,08
